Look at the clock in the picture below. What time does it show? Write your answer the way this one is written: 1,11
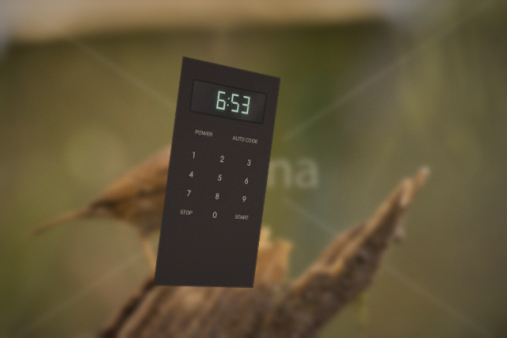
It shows 6,53
